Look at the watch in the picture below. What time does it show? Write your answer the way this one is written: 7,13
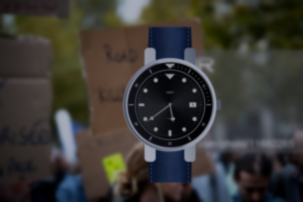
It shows 5,39
